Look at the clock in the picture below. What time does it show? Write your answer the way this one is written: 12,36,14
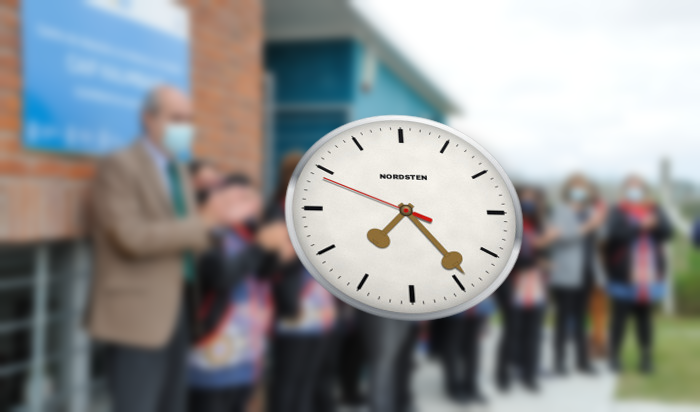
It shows 7,23,49
